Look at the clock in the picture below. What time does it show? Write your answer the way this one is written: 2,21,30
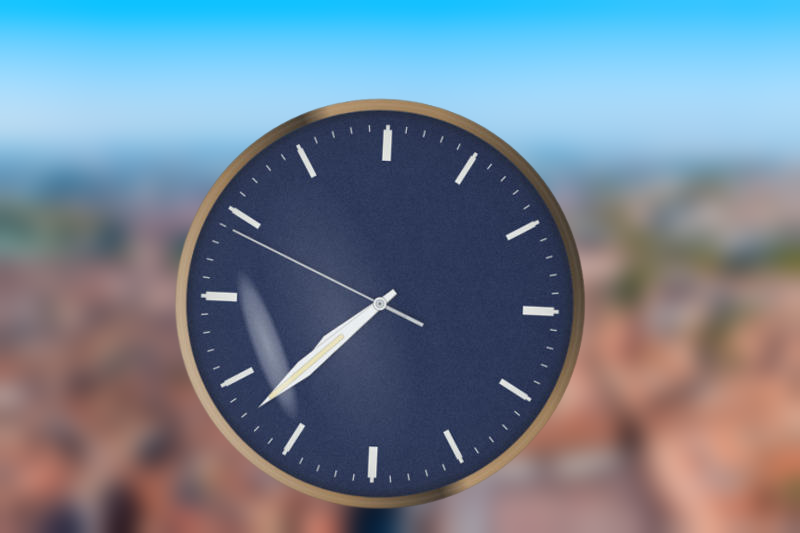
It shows 7,37,49
